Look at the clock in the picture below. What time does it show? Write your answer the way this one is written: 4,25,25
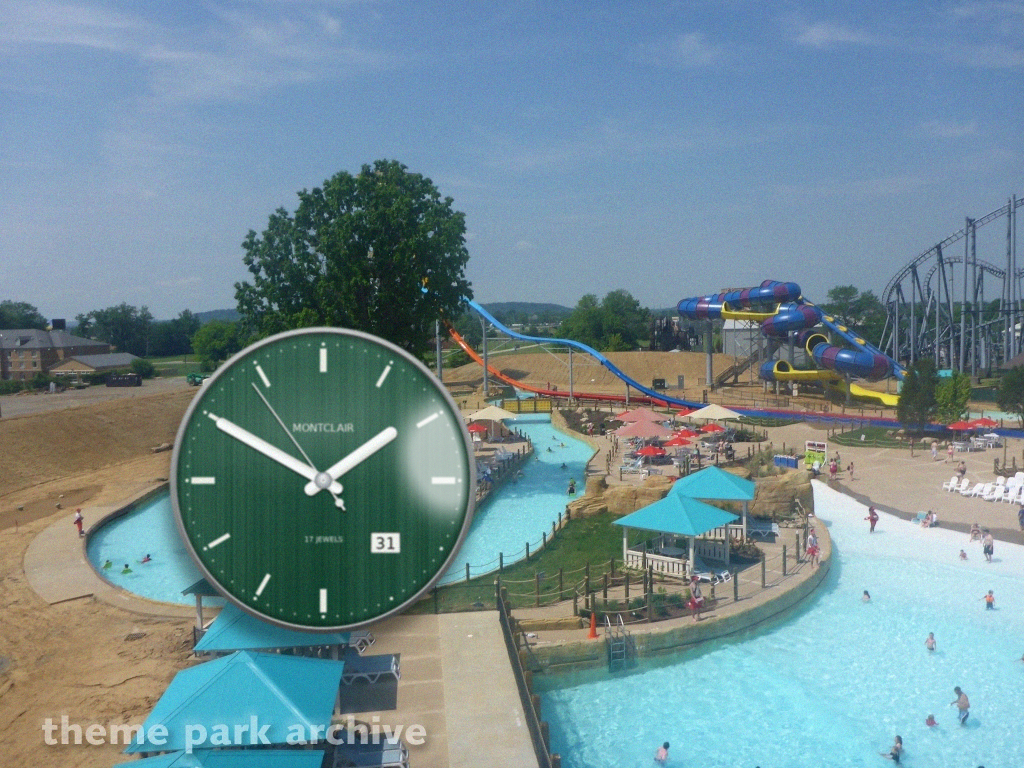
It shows 1,49,54
